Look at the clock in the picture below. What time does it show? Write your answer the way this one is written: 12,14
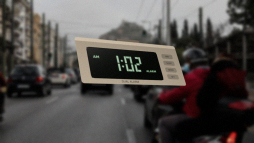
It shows 1,02
